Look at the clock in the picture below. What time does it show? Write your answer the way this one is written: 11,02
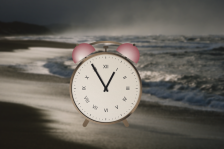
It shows 12,55
